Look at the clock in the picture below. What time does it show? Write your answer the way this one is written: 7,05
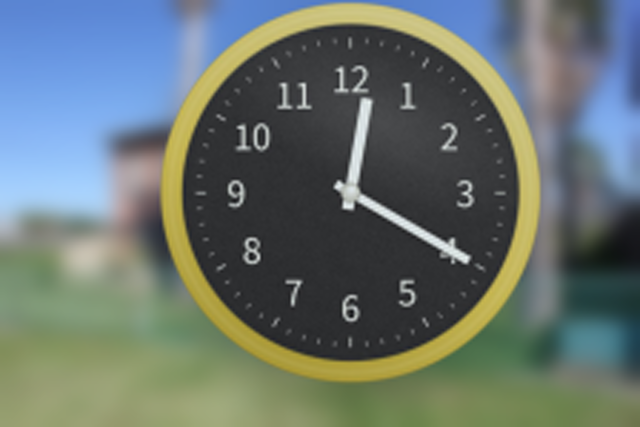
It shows 12,20
